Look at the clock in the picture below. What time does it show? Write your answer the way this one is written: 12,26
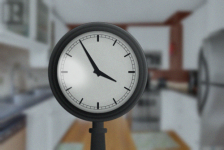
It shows 3,55
